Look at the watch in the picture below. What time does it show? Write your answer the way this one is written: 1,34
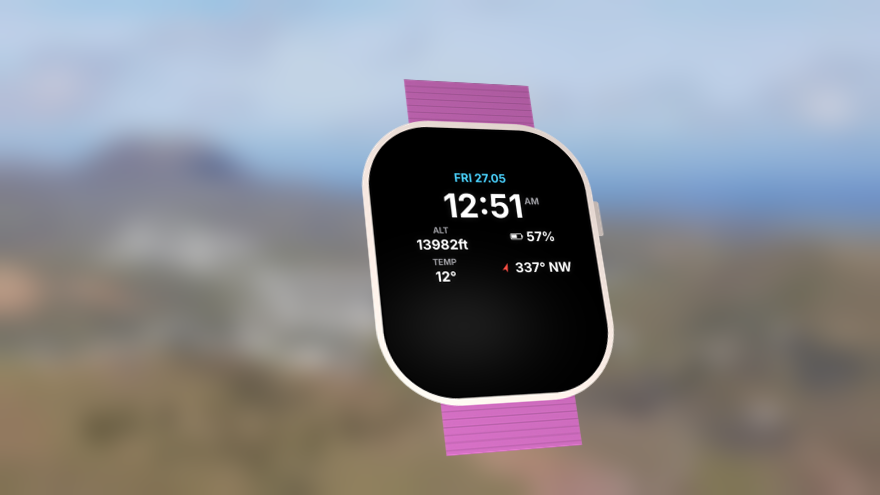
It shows 12,51
